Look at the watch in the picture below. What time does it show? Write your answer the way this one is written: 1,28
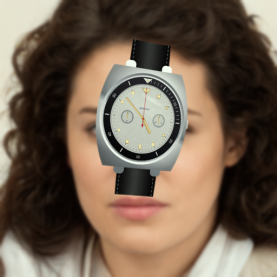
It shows 4,52
